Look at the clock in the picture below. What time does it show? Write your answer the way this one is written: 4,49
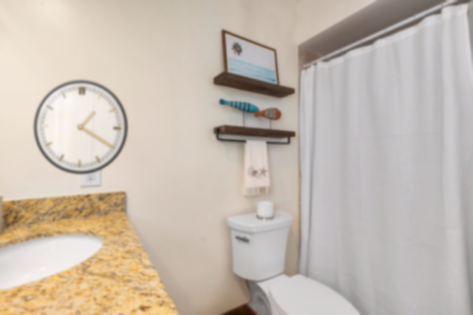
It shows 1,20
